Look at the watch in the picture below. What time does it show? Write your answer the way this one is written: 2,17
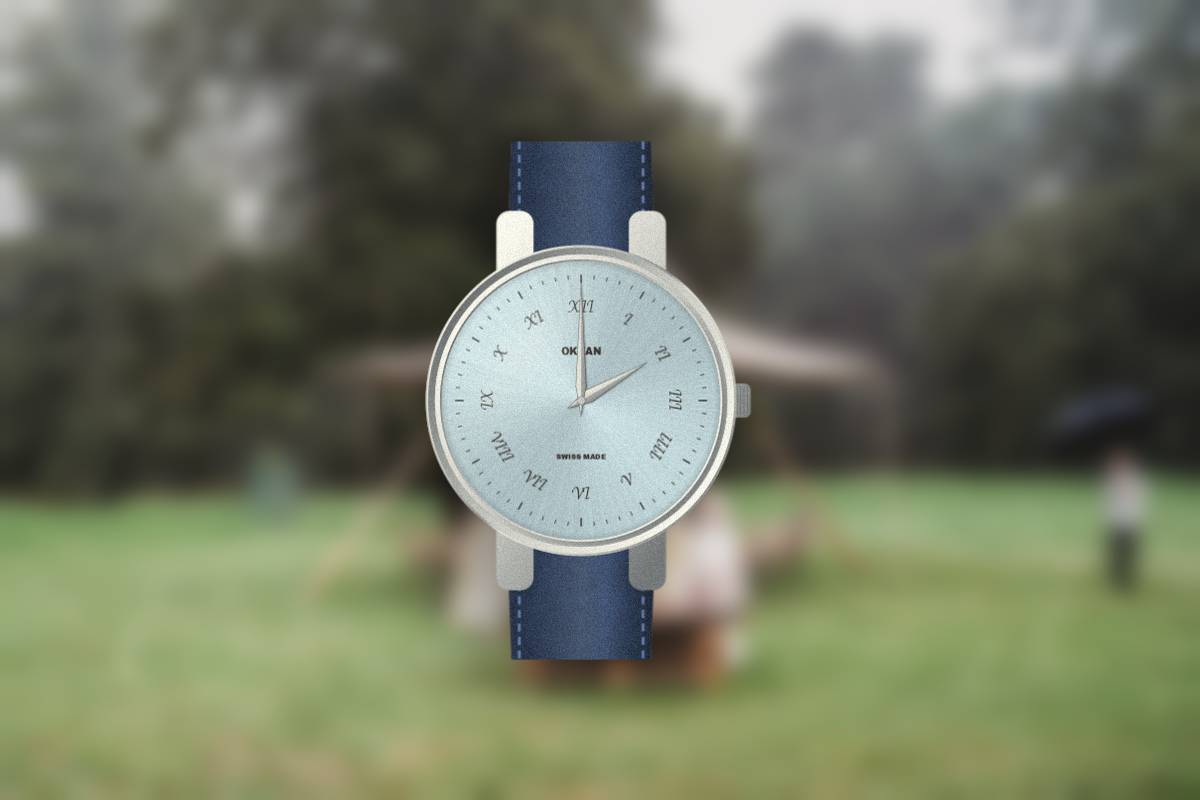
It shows 2,00
